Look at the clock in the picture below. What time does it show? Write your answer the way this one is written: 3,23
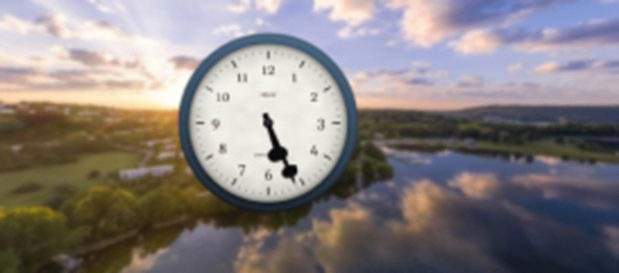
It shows 5,26
